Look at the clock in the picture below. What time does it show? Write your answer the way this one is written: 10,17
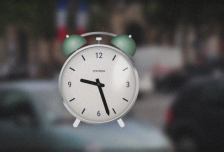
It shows 9,27
